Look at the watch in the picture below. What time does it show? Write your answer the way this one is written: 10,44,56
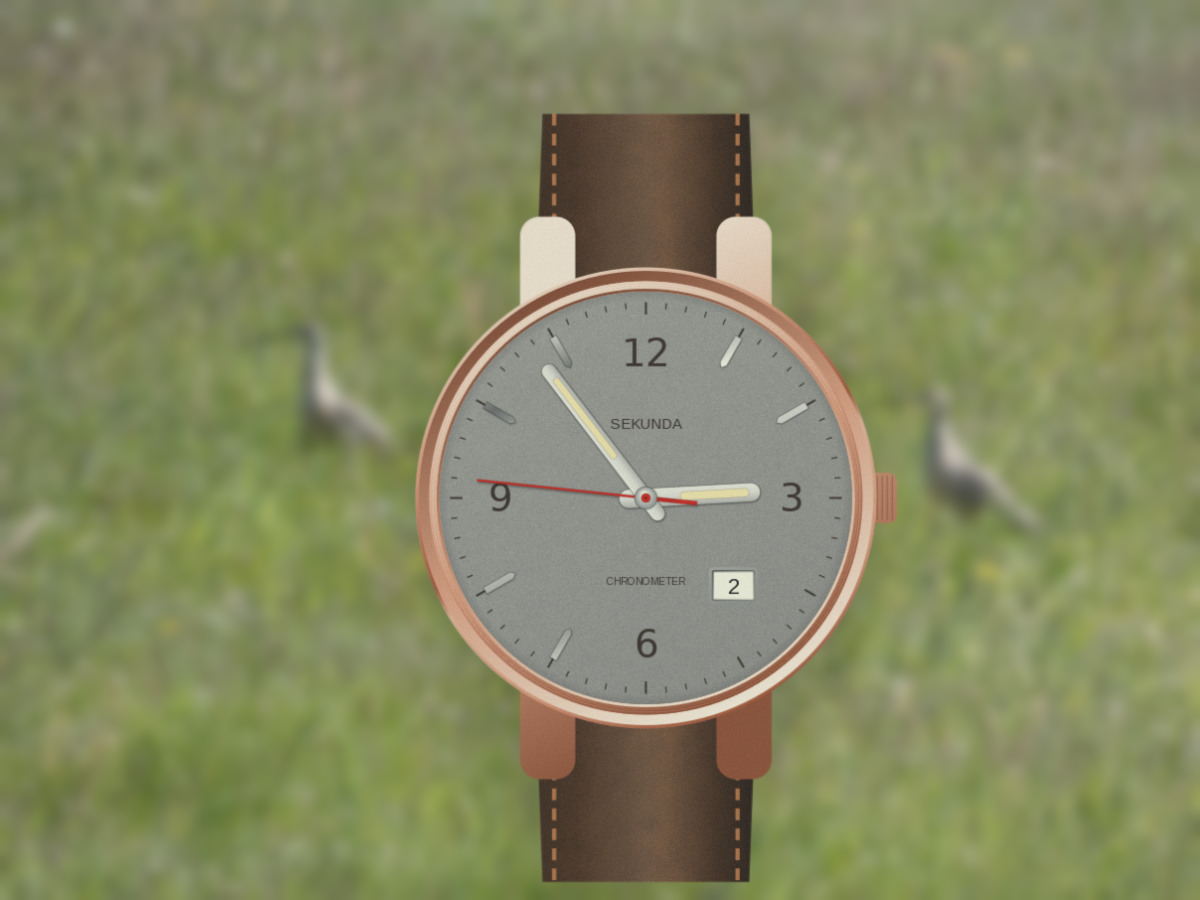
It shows 2,53,46
